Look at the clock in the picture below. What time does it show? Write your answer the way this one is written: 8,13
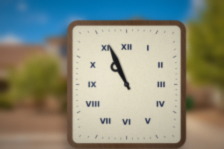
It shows 10,56
